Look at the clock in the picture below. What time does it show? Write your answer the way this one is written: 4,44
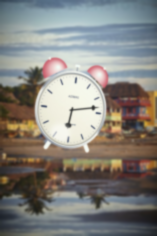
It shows 6,13
